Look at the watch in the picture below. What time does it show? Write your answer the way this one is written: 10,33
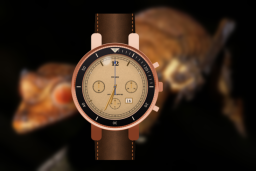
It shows 6,34
